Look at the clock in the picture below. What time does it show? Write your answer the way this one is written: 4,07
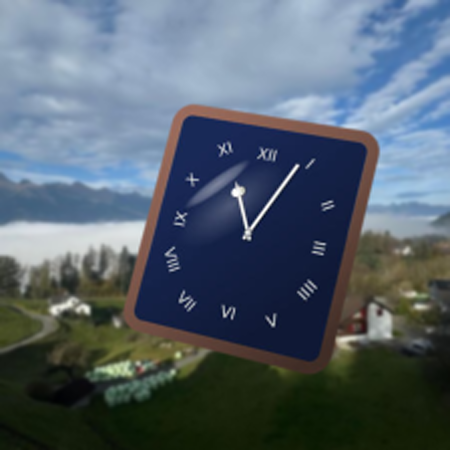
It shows 11,04
